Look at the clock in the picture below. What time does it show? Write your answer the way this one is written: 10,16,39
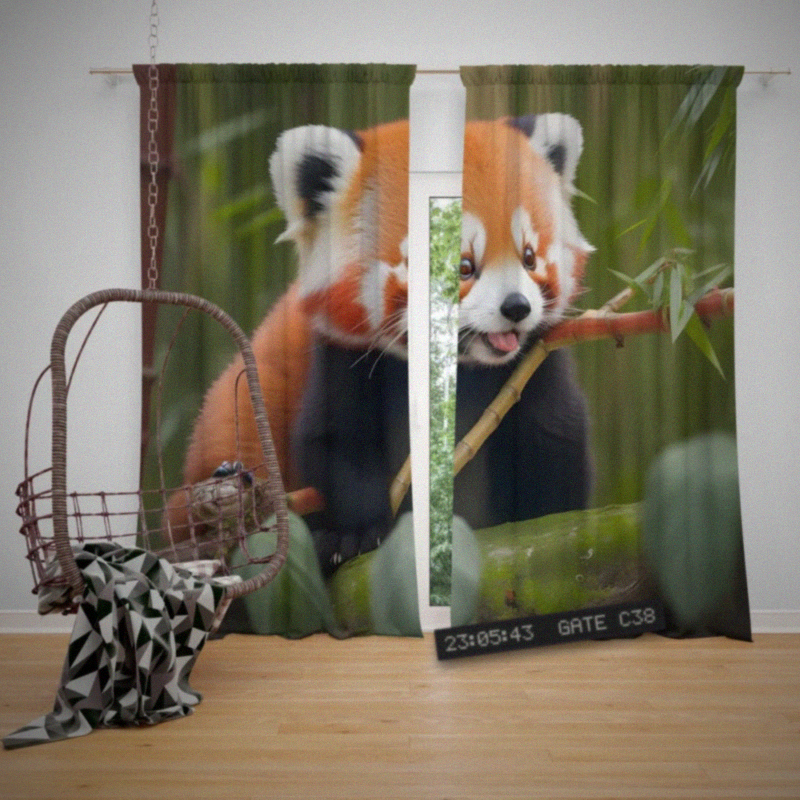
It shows 23,05,43
